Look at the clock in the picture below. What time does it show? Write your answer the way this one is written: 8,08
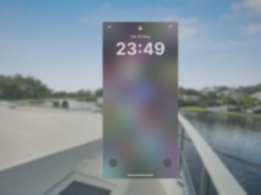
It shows 23,49
